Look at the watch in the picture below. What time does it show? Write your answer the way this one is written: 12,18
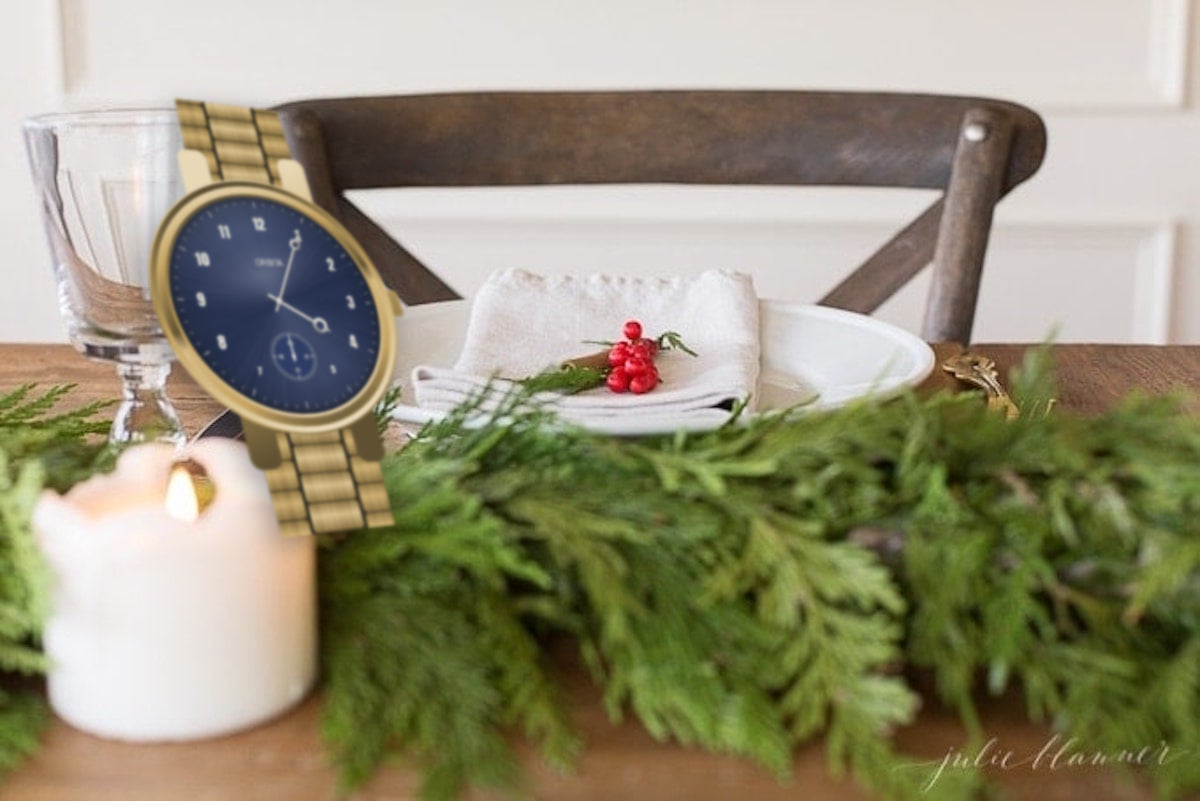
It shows 4,05
